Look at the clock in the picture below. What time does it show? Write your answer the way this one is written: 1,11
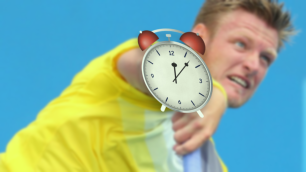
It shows 12,07
